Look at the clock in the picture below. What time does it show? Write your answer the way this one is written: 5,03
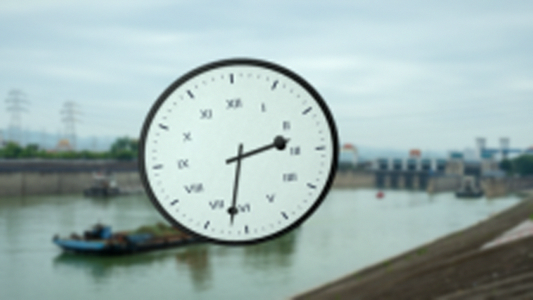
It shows 2,32
